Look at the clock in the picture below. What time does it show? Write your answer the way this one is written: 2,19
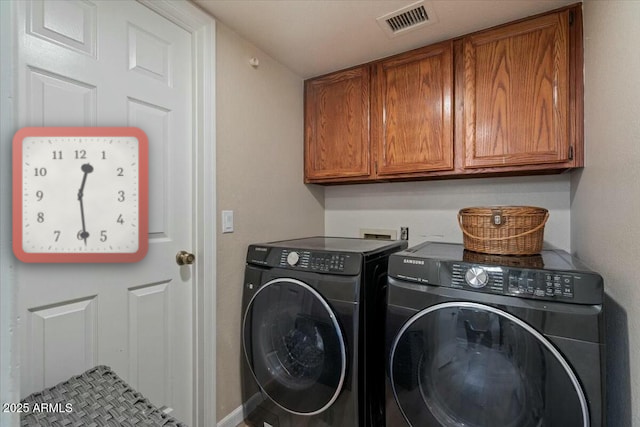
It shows 12,29
